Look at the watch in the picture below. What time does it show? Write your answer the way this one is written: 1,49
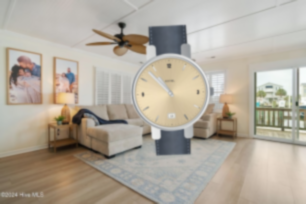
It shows 10,53
